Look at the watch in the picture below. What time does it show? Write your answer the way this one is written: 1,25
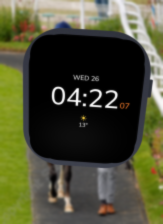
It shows 4,22
